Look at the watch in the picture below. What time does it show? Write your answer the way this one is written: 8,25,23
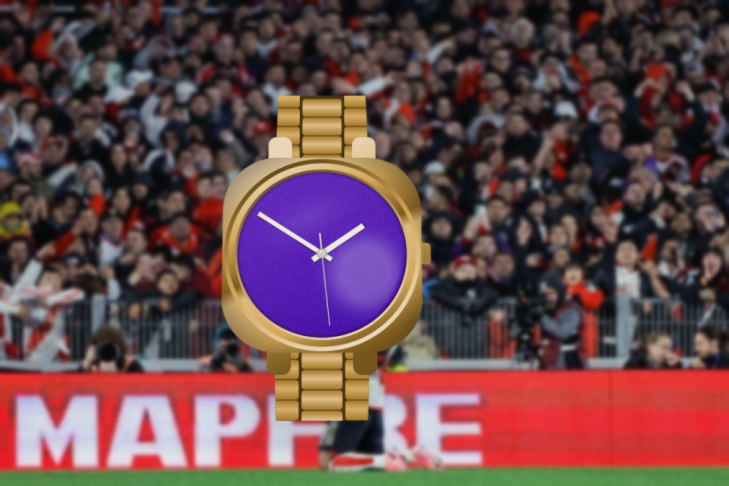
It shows 1,50,29
